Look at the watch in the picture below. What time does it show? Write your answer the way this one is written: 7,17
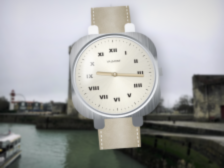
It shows 9,16
